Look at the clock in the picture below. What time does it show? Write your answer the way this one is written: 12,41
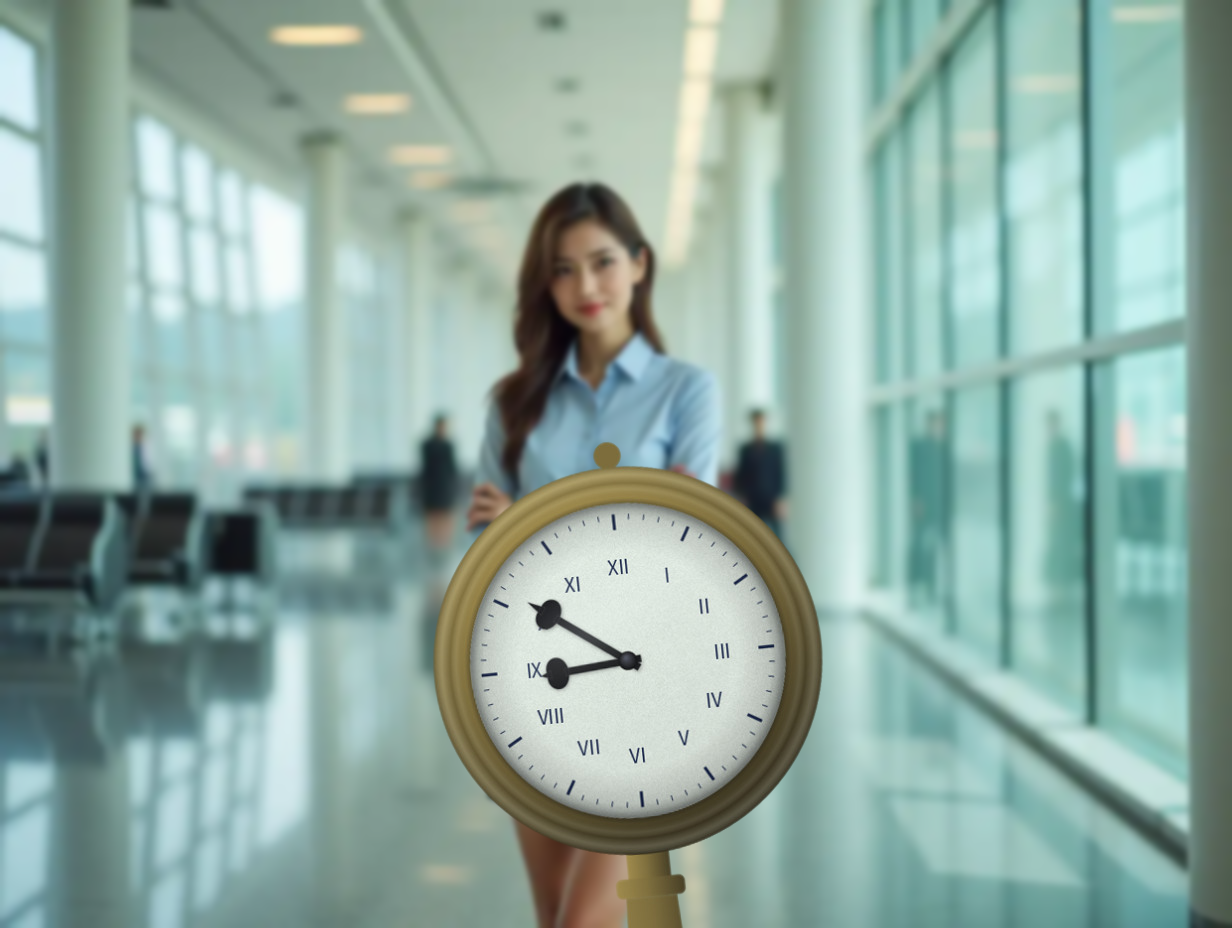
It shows 8,51
